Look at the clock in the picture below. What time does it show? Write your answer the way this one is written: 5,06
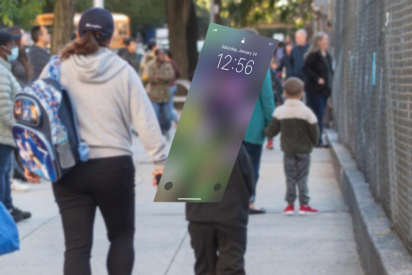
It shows 12,56
